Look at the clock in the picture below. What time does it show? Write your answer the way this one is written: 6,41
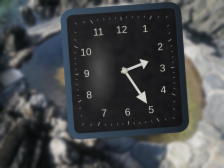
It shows 2,25
